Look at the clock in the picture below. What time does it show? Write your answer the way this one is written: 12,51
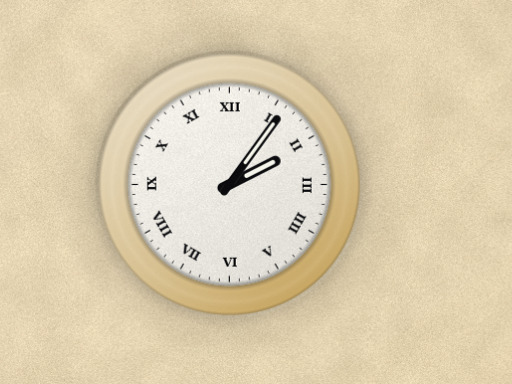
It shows 2,06
